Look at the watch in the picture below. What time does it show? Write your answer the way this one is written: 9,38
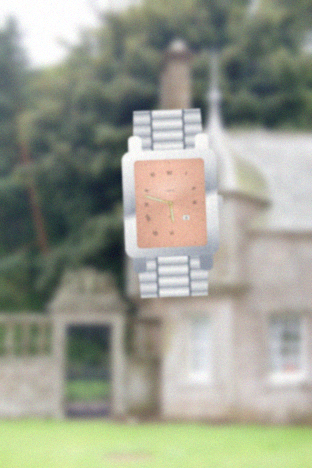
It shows 5,48
